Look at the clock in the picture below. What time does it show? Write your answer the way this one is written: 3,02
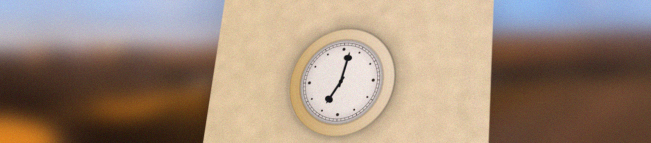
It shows 7,02
